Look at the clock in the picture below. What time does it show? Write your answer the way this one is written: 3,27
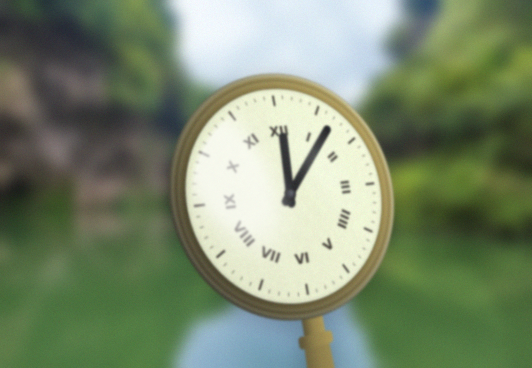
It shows 12,07
